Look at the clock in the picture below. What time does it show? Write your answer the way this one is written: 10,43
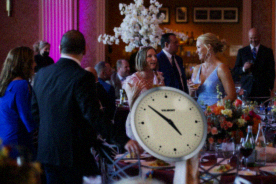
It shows 4,52
